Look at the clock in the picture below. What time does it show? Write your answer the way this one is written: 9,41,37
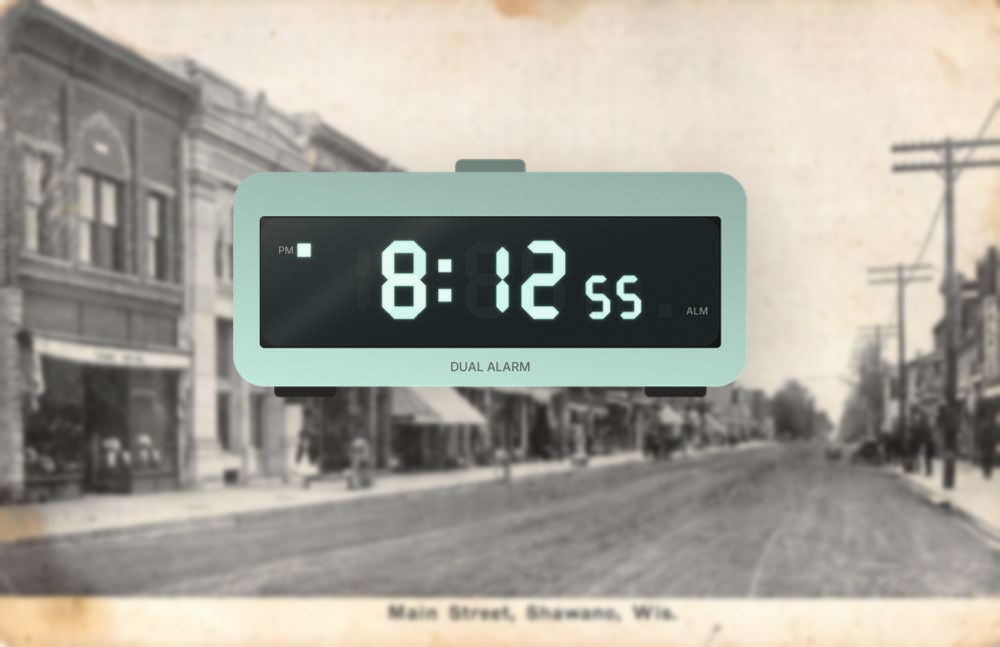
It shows 8,12,55
